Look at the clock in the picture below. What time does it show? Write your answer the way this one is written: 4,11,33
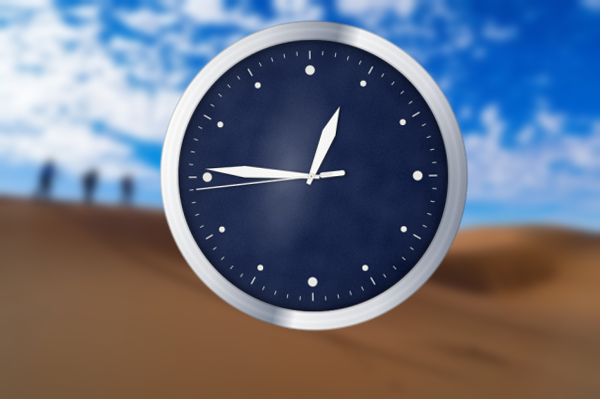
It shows 12,45,44
